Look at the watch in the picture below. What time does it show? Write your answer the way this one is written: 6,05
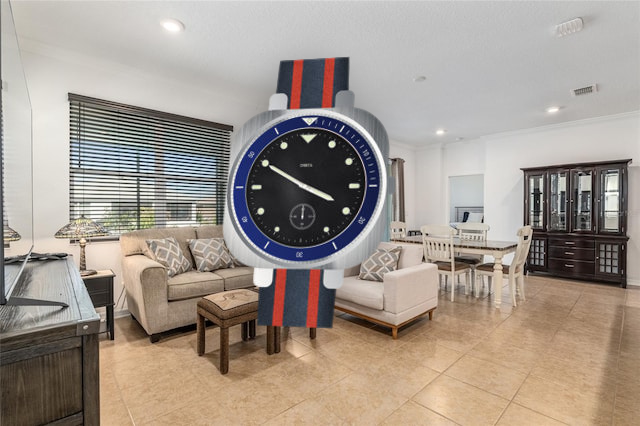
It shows 3,50
